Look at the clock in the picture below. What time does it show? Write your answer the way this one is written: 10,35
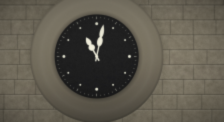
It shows 11,02
